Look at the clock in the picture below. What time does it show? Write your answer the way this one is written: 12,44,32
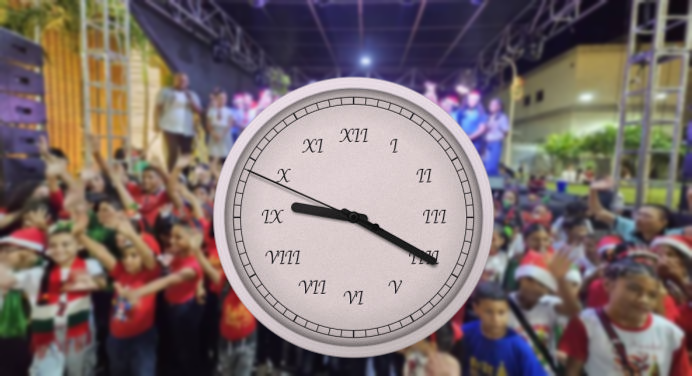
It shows 9,19,49
